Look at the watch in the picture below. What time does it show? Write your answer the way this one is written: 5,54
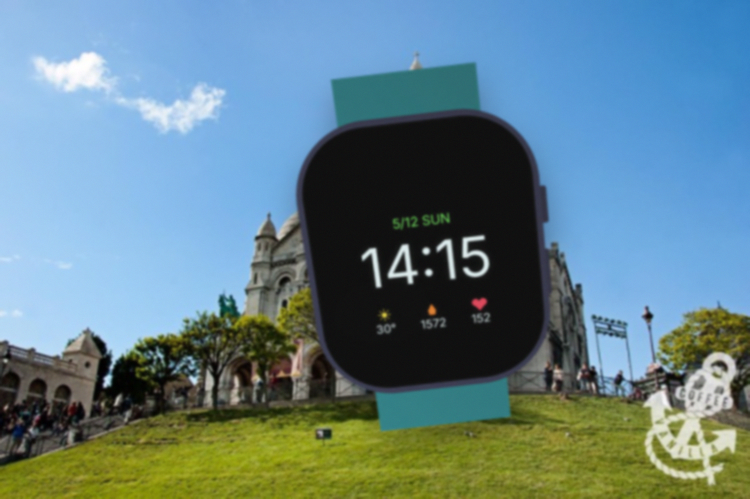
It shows 14,15
